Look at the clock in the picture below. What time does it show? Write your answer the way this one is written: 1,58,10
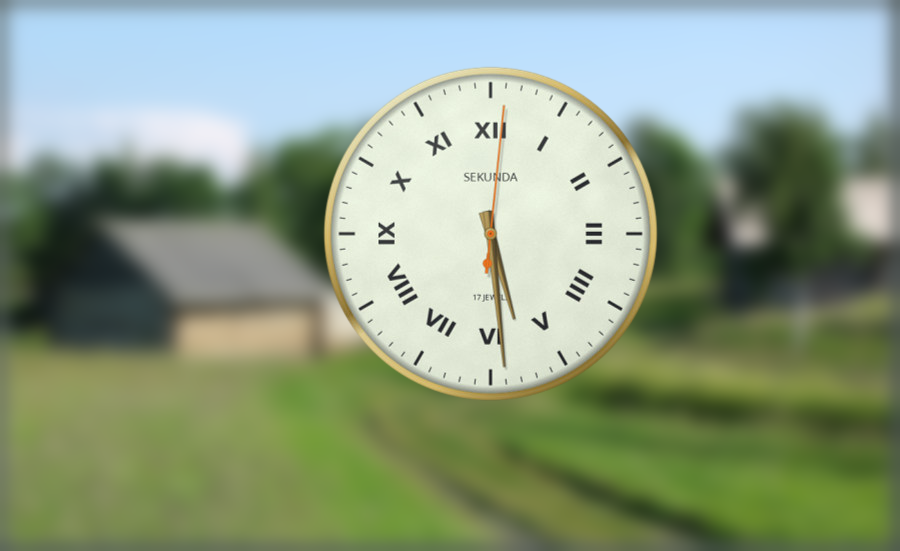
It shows 5,29,01
